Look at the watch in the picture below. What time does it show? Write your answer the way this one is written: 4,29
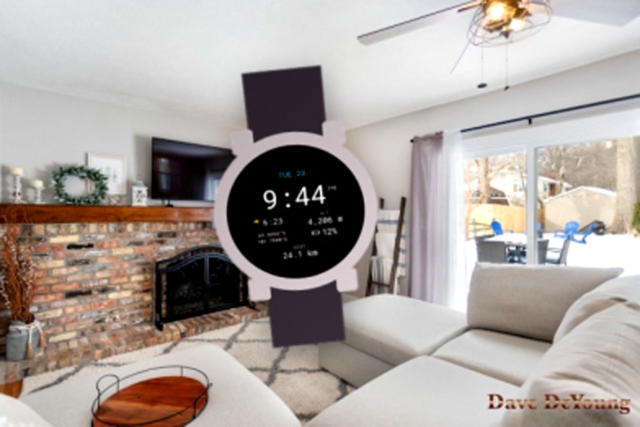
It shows 9,44
